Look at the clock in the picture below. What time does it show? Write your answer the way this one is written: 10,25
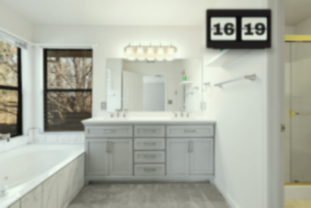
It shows 16,19
